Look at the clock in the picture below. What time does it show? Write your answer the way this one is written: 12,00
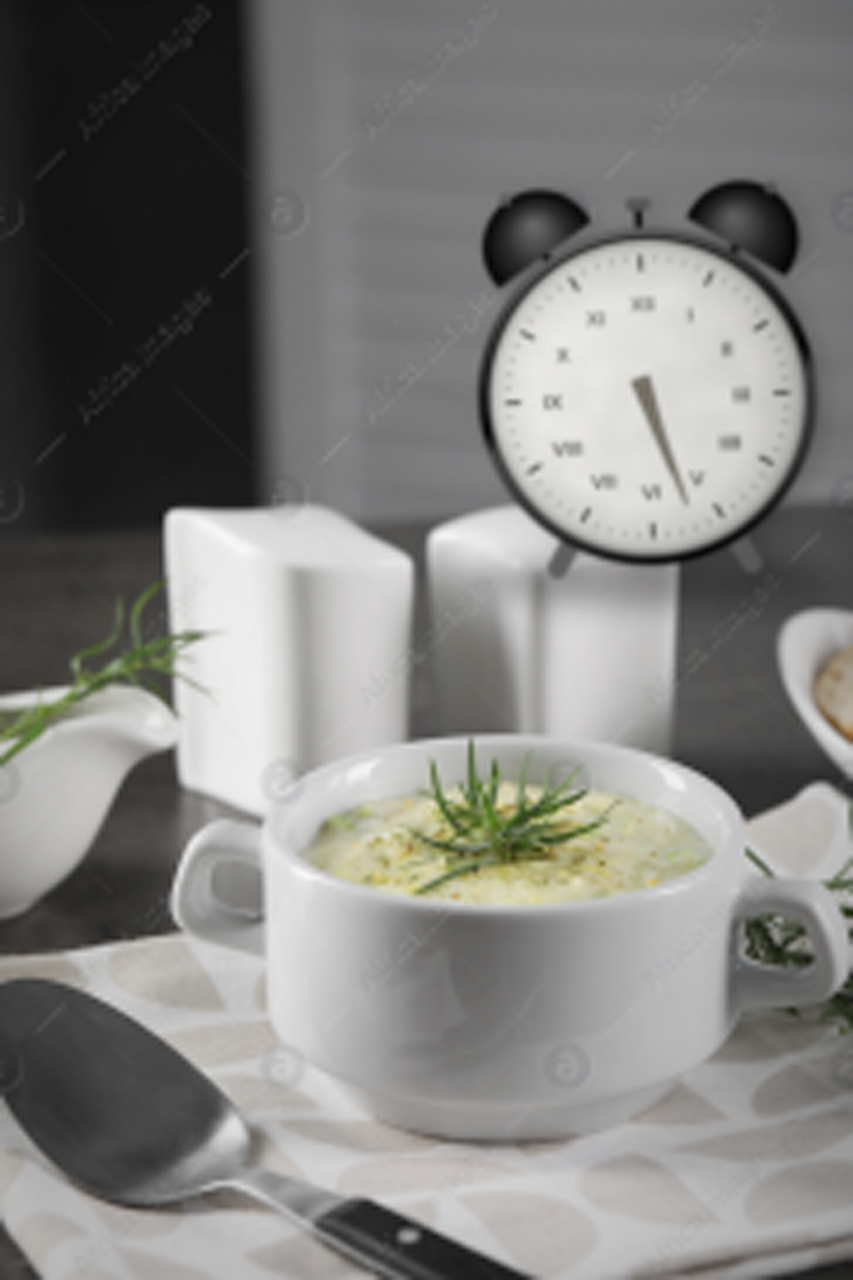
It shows 5,27
